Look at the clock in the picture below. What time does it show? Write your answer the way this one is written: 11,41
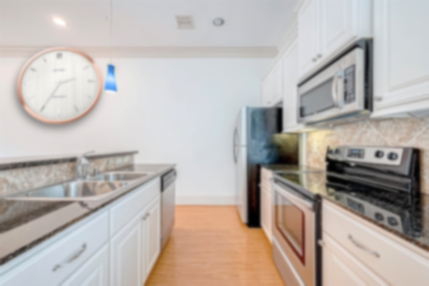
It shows 2,35
